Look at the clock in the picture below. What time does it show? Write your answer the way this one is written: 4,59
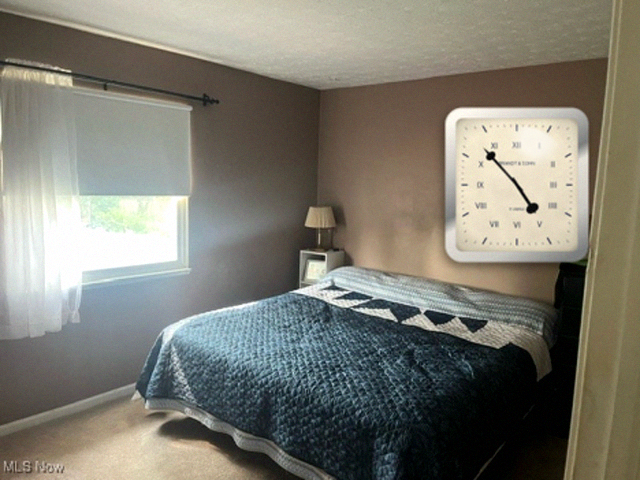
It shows 4,53
